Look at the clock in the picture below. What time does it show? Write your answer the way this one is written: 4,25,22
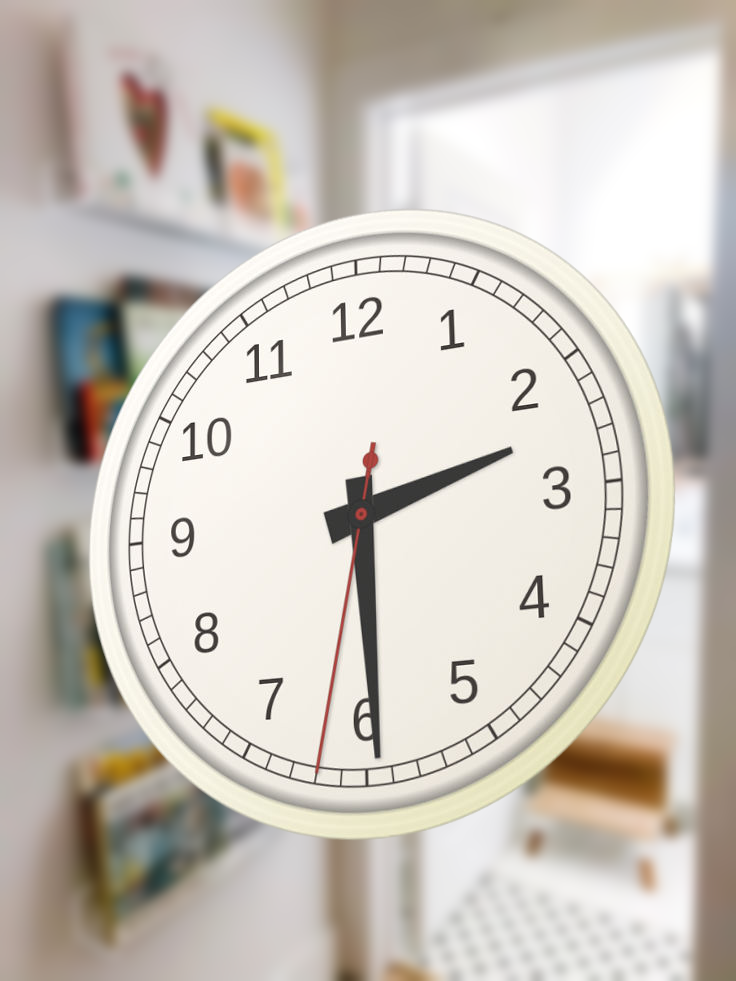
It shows 2,29,32
